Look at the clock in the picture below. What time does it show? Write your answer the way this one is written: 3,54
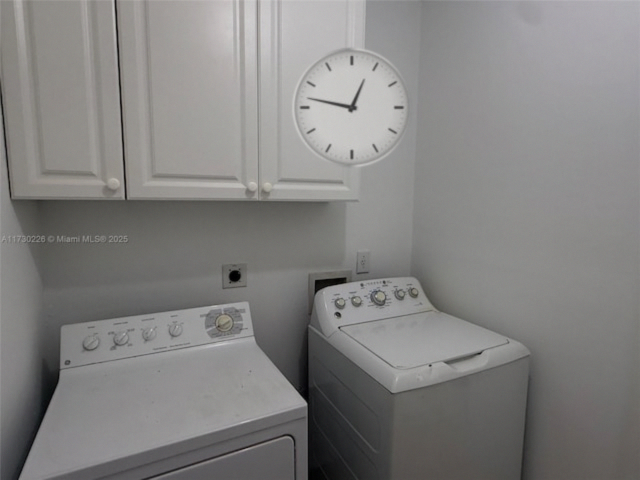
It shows 12,47
